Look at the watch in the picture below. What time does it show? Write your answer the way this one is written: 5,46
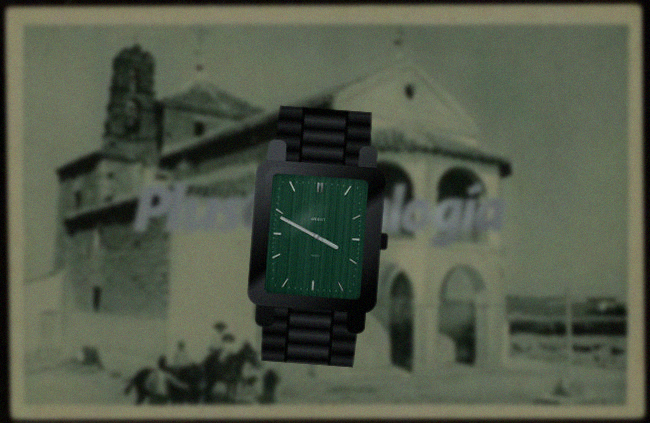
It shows 3,49
